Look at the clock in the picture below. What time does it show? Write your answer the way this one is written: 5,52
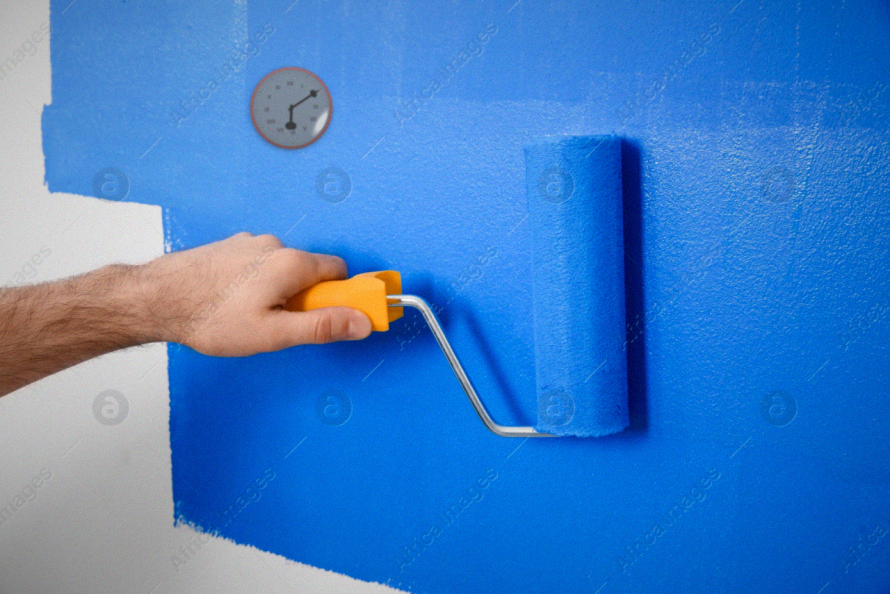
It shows 6,10
